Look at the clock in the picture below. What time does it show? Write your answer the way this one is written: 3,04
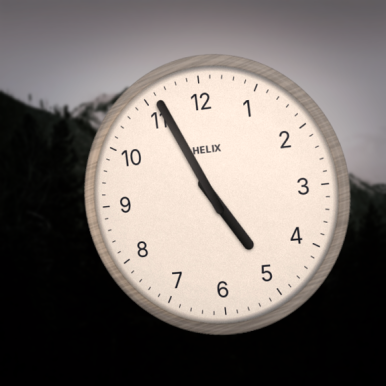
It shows 4,56
